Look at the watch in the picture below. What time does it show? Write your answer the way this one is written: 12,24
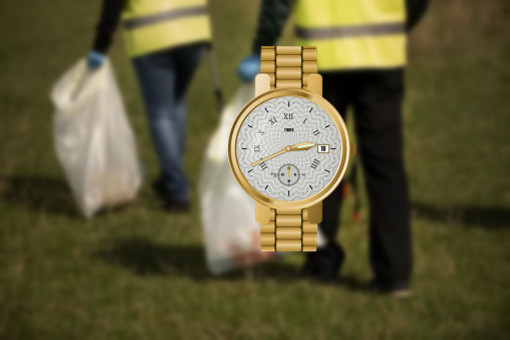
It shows 2,41
